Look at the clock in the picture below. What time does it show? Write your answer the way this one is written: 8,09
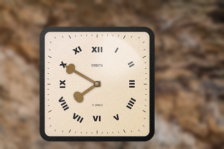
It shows 7,50
